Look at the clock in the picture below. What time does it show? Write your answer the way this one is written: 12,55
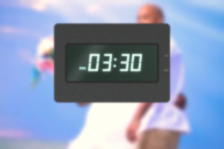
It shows 3,30
